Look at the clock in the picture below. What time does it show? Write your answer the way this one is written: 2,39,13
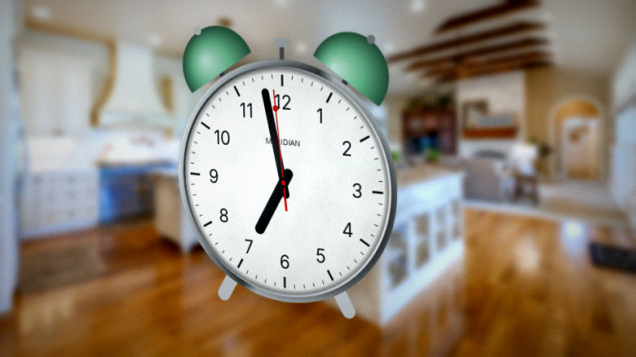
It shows 6,57,59
